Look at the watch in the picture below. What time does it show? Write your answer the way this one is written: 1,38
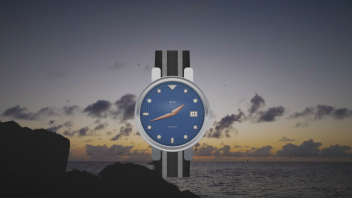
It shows 1,42
